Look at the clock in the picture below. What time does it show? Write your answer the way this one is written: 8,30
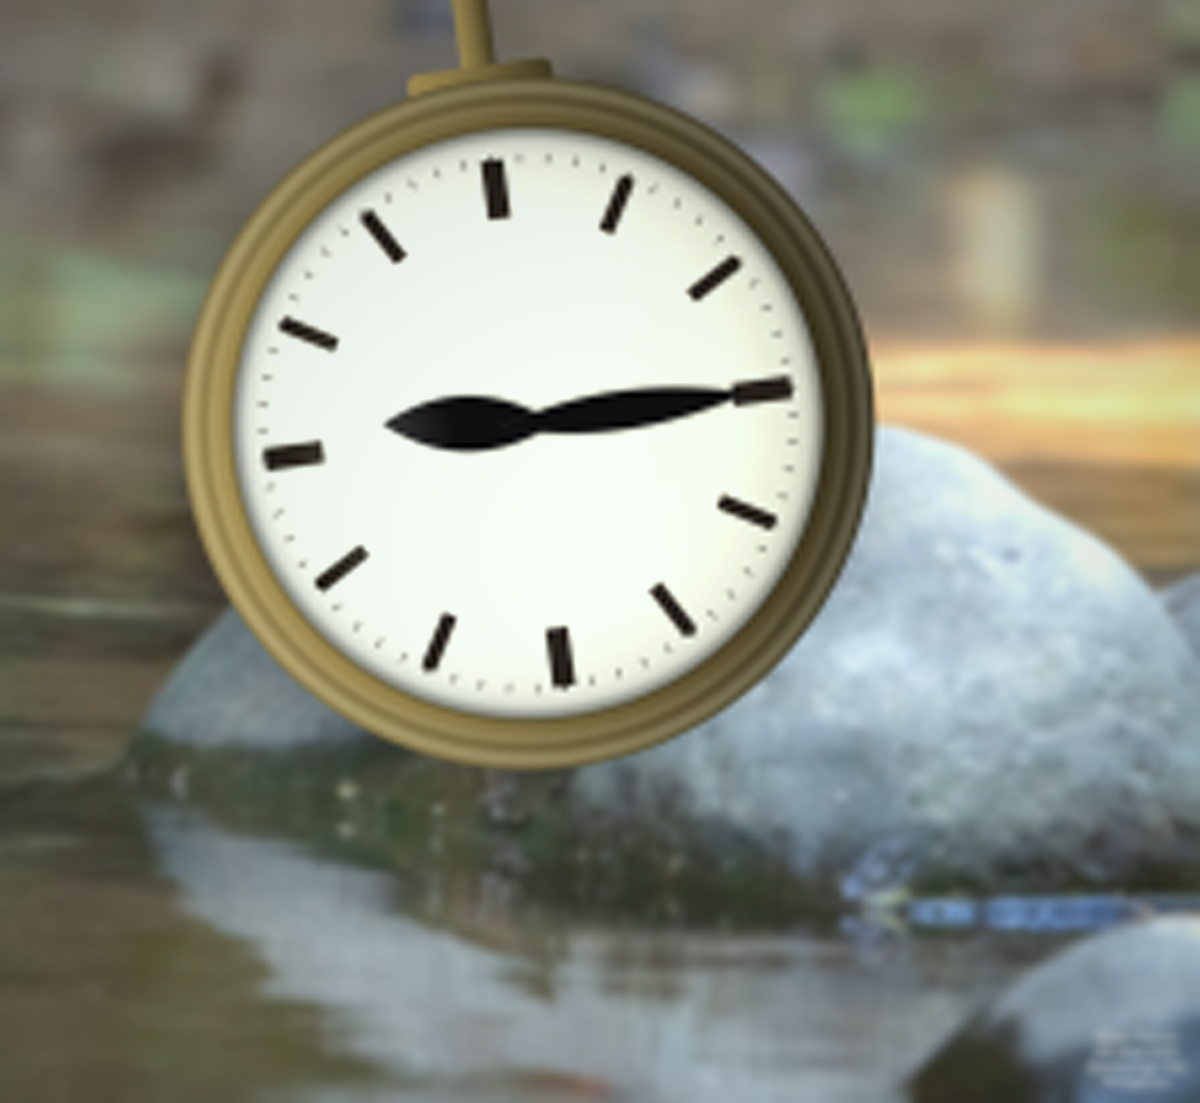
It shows 9,15
